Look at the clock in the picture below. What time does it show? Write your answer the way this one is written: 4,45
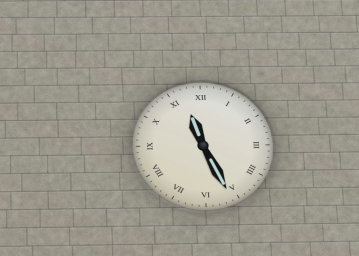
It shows 11,26
